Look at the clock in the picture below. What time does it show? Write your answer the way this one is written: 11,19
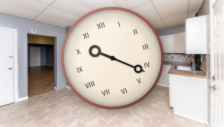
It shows 10,22
